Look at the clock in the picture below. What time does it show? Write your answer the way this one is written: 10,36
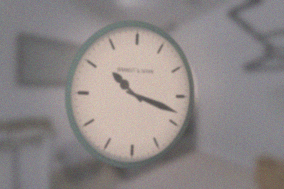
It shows 10,18
